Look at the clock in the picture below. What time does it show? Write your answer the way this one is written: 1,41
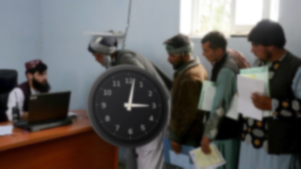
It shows 3,02
